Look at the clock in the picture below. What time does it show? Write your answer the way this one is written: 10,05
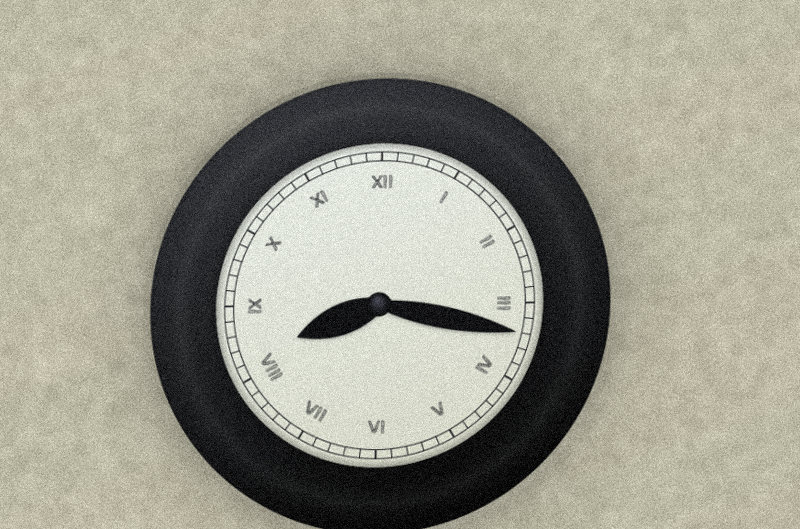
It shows 8,17
